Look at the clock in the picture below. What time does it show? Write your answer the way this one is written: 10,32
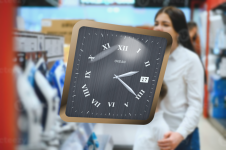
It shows 2,21
